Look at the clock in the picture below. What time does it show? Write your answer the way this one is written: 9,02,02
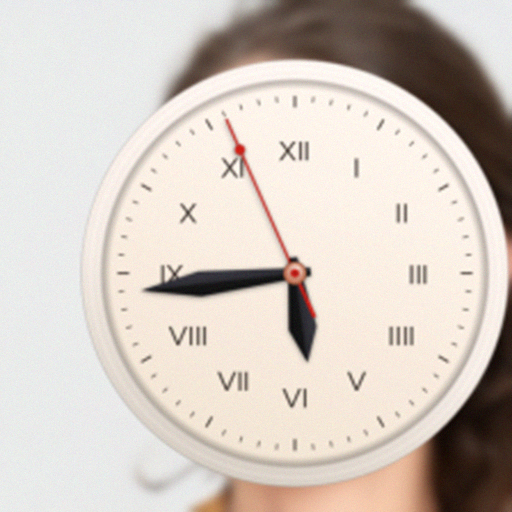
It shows 5,43,56
